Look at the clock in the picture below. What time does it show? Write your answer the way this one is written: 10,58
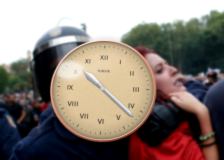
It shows 10,22
